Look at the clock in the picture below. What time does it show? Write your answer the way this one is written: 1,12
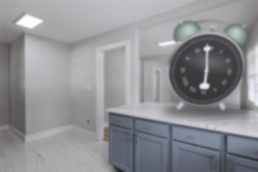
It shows 5,59
